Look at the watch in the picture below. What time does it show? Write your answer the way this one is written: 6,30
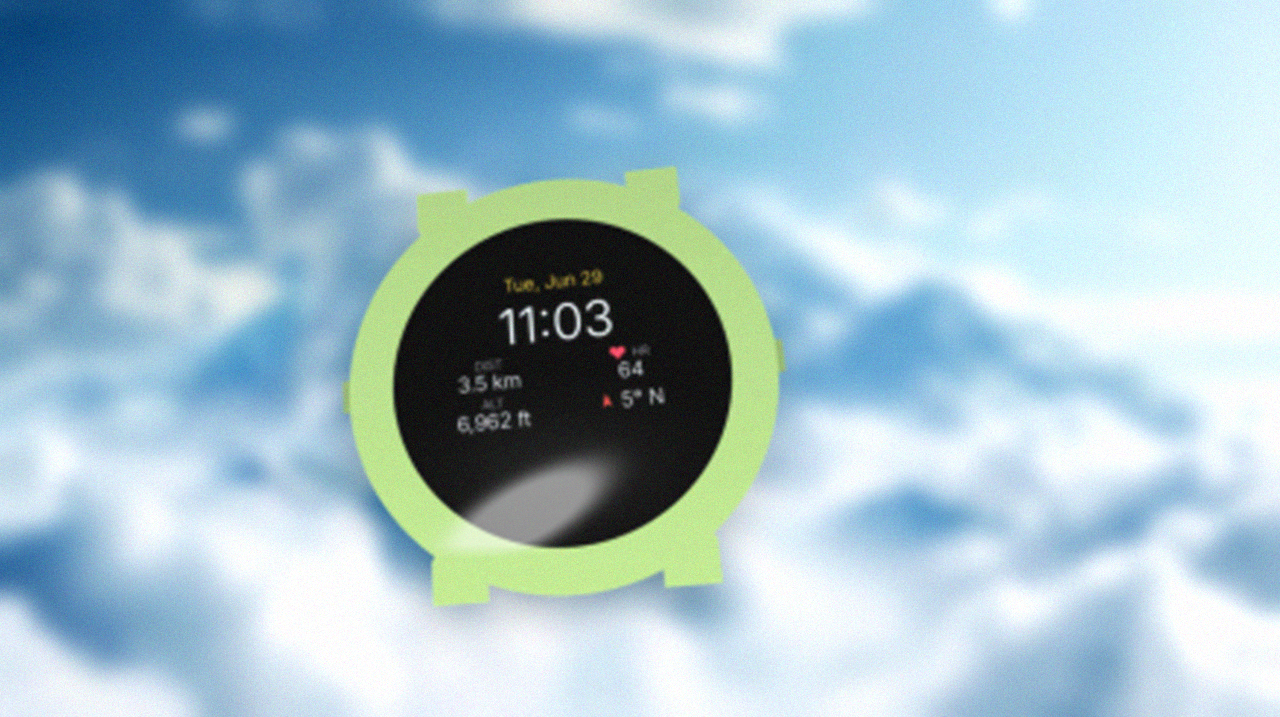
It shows 11,03
